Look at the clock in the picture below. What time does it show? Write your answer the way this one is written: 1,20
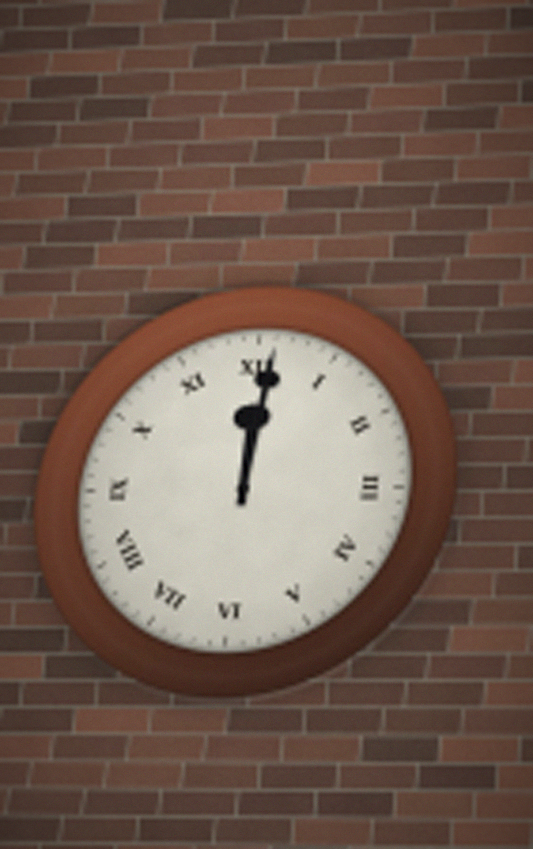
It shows 12,01
